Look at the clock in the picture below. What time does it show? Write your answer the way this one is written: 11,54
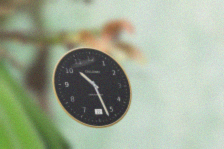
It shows 10,27
